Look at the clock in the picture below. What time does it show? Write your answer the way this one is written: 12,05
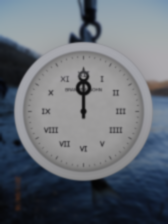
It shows 12,00
